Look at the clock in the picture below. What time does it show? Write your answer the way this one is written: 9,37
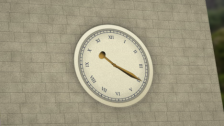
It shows 10,20
